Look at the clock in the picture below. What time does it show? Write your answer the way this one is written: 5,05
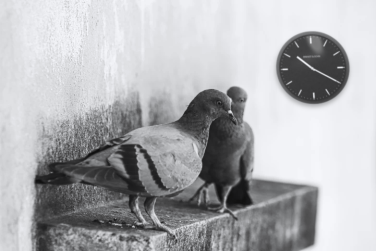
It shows 10,20
